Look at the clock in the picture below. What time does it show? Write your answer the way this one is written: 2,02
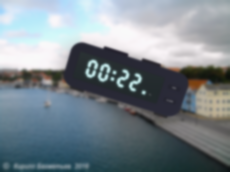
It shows 0,22
